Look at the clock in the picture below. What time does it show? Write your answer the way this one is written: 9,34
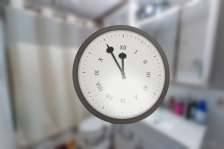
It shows 11,55
